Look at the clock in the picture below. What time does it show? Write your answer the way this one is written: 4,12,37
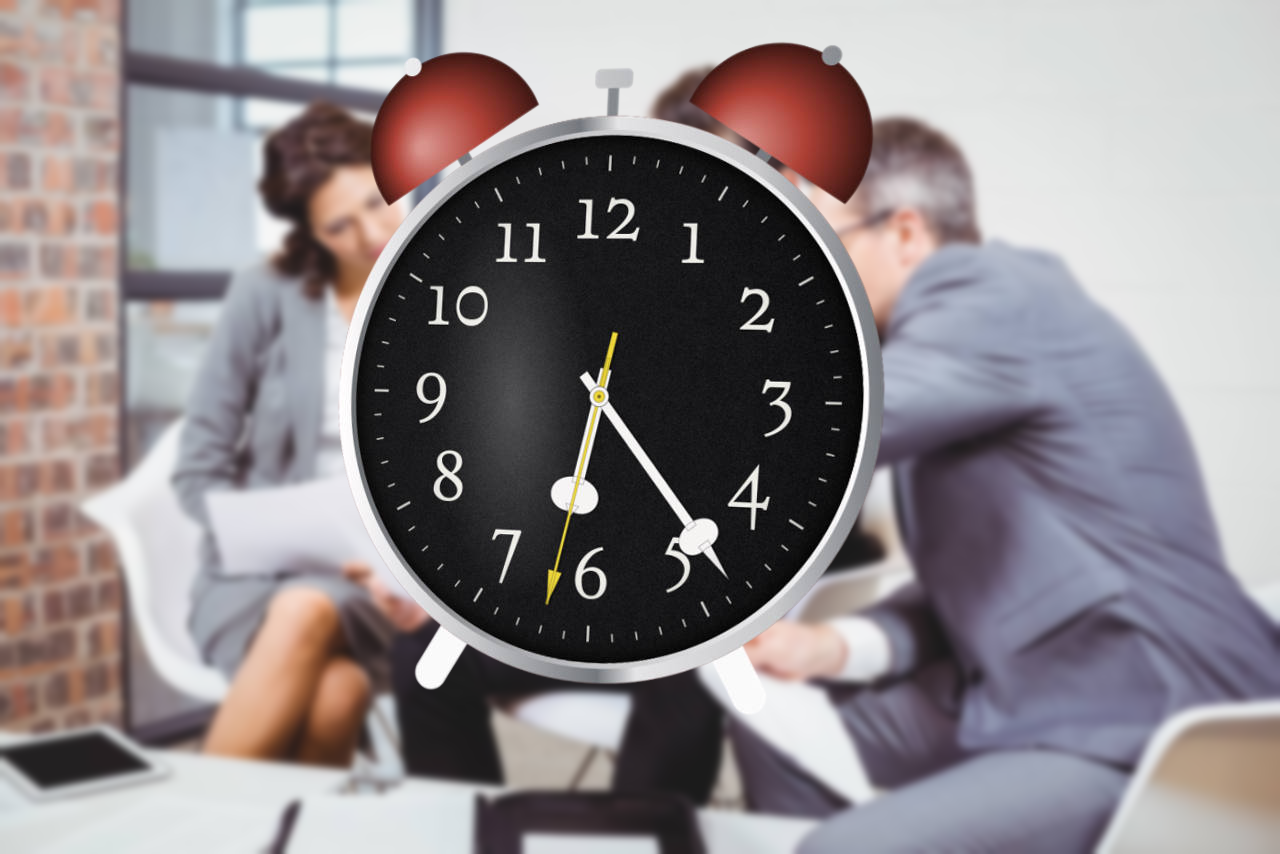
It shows 6,23,32
